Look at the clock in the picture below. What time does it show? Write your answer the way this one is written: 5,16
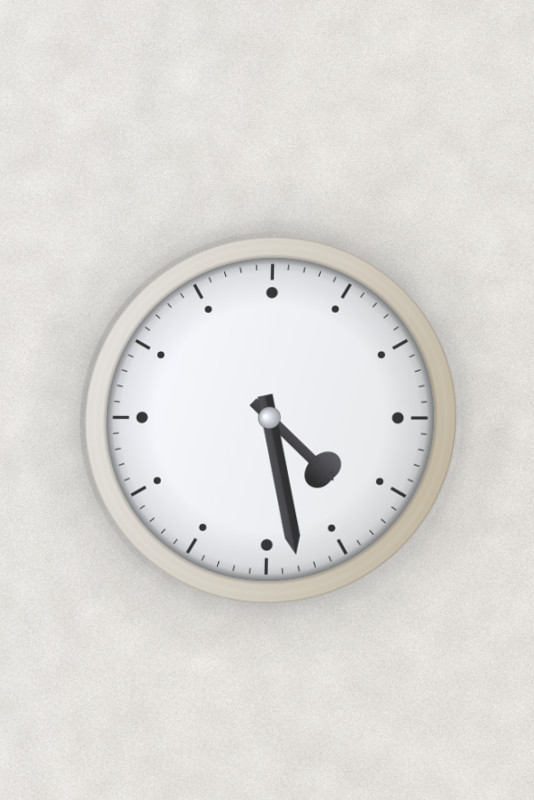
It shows 4,28
